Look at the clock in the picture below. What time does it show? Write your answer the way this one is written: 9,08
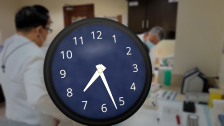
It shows 7,27
